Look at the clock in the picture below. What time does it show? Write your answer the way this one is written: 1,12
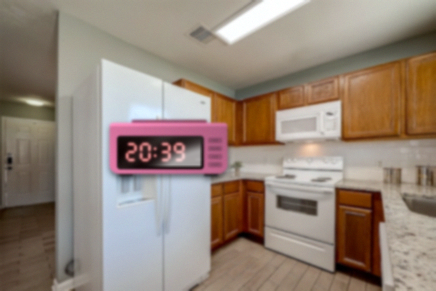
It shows 20,39
